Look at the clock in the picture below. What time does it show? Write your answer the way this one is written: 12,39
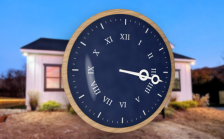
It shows 3,17
